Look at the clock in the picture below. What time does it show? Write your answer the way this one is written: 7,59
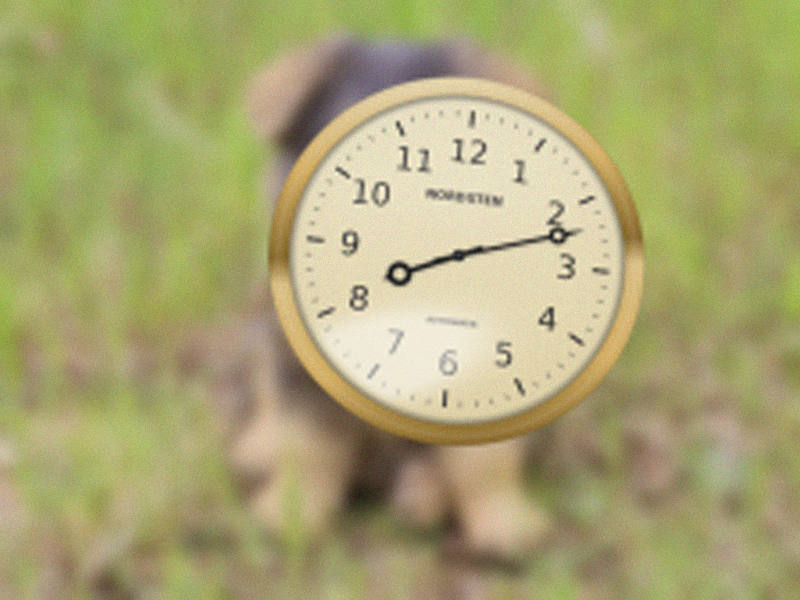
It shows 8,12
